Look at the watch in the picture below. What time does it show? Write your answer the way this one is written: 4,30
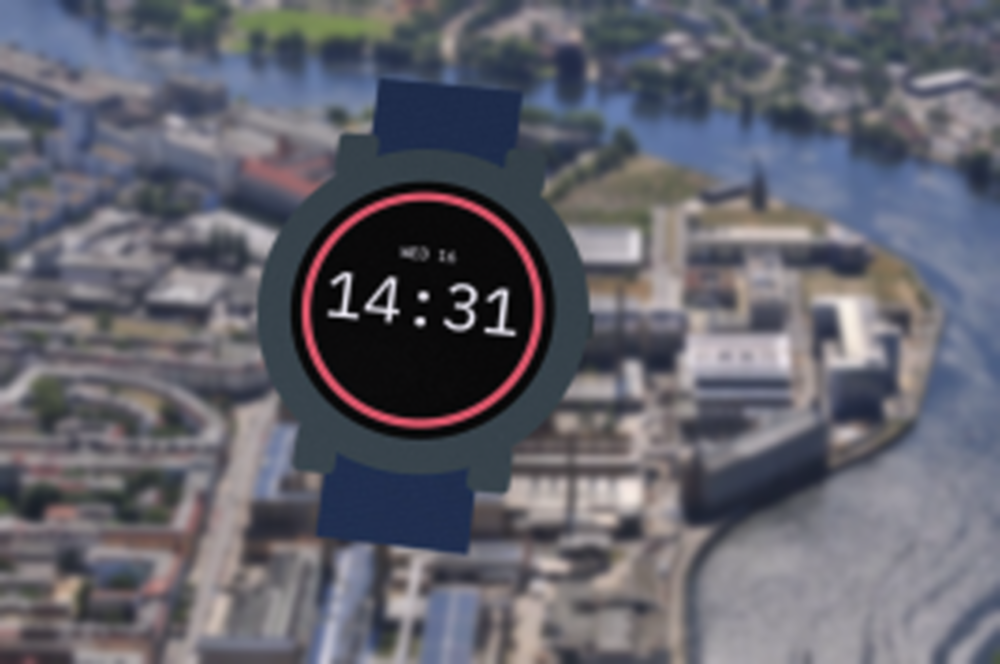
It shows 14,31
